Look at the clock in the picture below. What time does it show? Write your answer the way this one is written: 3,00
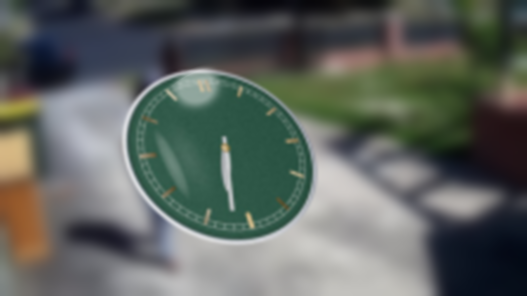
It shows 6,32
